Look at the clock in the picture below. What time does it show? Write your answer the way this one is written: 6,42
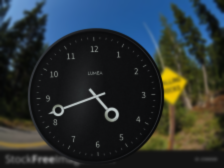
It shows 4,42
